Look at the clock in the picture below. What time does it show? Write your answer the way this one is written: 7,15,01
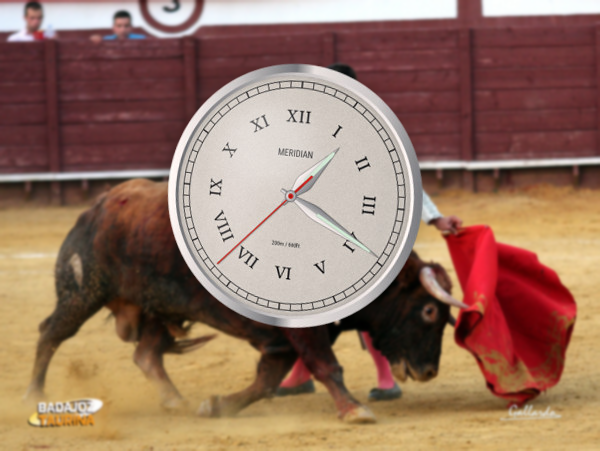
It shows 1,19,37
